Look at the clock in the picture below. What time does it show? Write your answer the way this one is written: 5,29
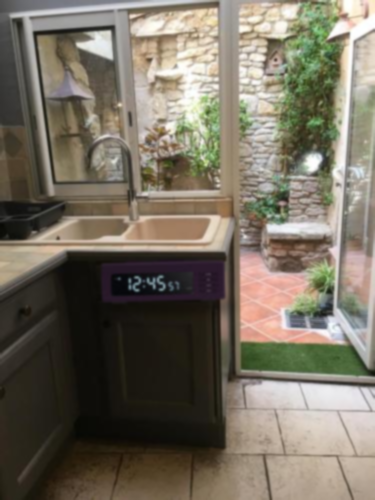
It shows 12,45
